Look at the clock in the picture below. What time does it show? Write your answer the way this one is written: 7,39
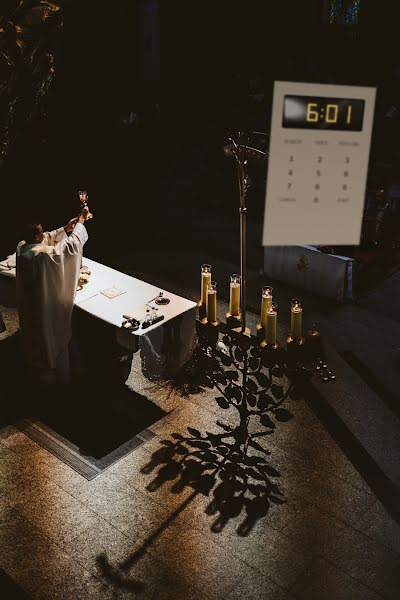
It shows 6,01
